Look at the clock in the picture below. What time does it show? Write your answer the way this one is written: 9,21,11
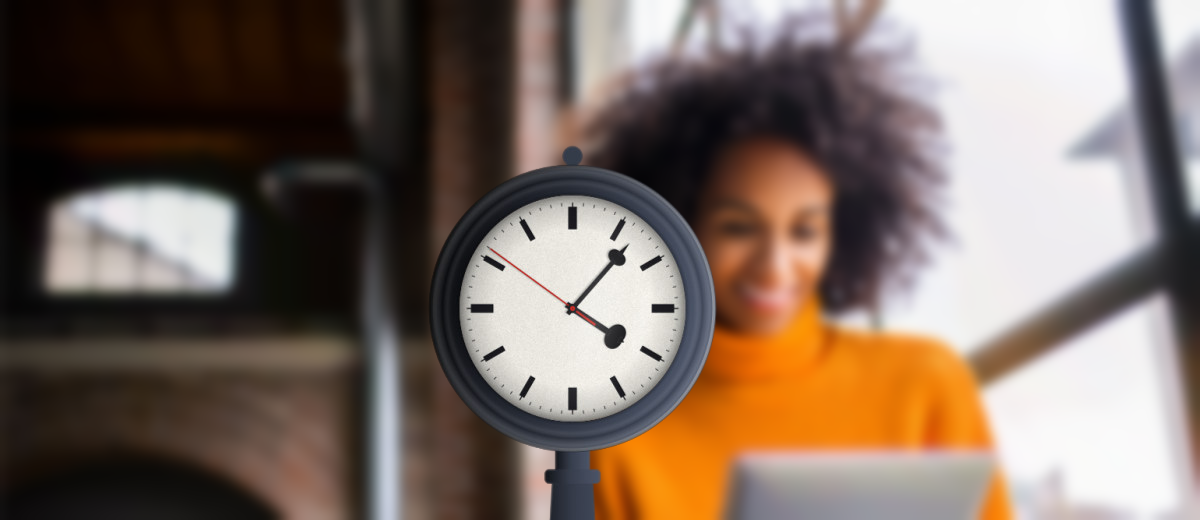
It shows 4,06,51
